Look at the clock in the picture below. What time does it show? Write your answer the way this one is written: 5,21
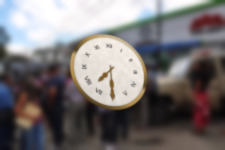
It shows 7,30
